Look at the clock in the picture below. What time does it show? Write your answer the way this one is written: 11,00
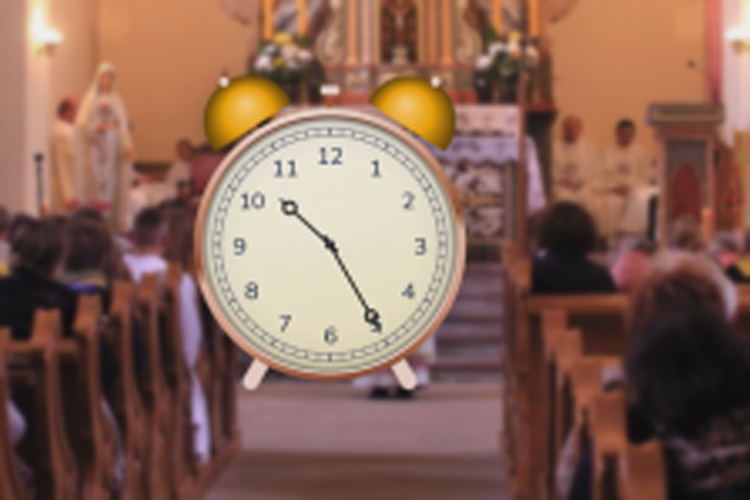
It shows 10,25
